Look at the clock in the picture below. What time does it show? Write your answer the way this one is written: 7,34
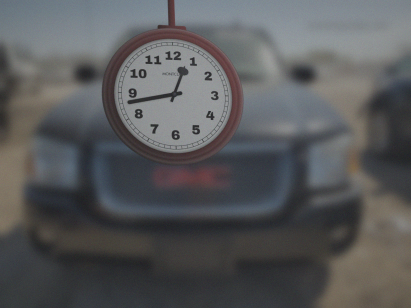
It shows 12,43
